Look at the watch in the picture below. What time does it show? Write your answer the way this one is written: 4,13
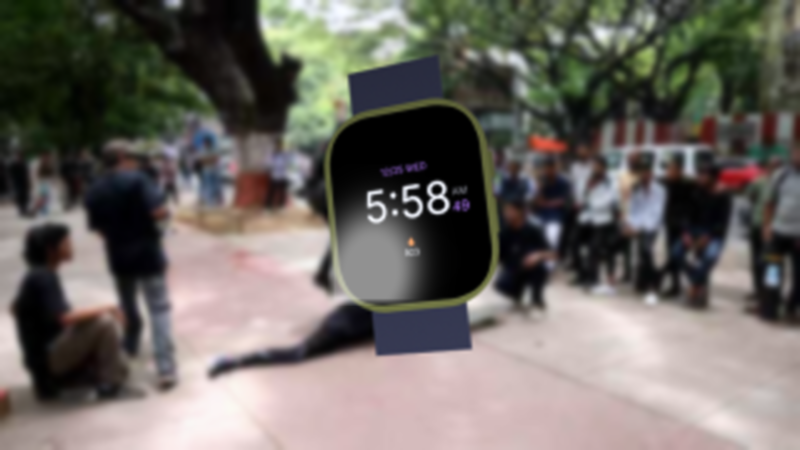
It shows 5,58
